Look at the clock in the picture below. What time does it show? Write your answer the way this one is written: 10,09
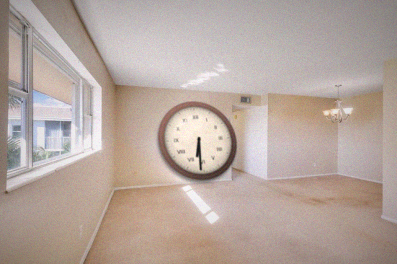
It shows 6,31
